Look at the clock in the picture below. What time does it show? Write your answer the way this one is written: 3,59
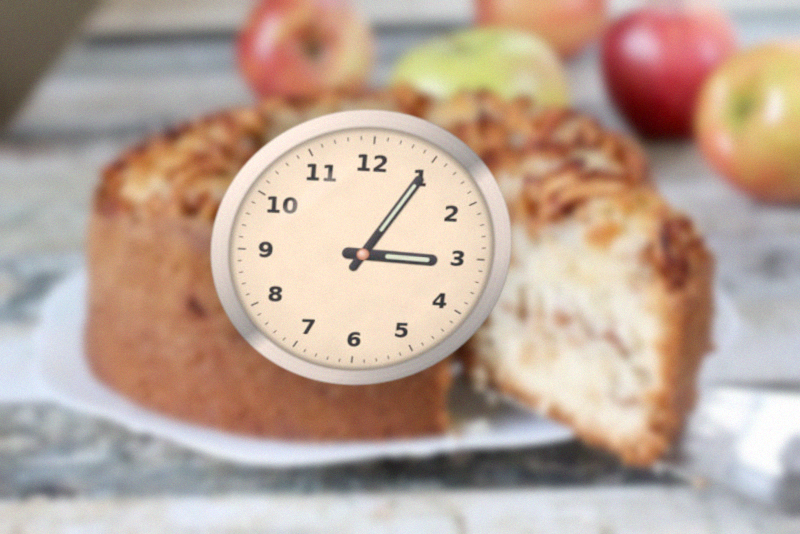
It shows 3,05
